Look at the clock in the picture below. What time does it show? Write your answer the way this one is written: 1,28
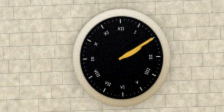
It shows 2,10
